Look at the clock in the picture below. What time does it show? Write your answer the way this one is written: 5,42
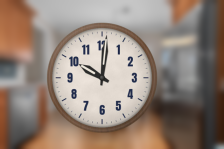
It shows 10,01
